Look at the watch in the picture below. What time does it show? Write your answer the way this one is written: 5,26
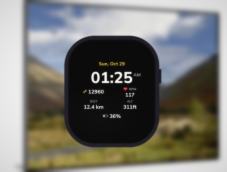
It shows 1,25
